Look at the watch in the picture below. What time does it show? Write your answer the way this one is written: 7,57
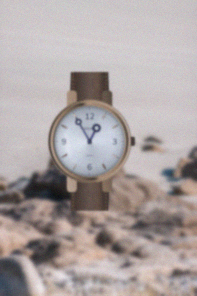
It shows 12,55
